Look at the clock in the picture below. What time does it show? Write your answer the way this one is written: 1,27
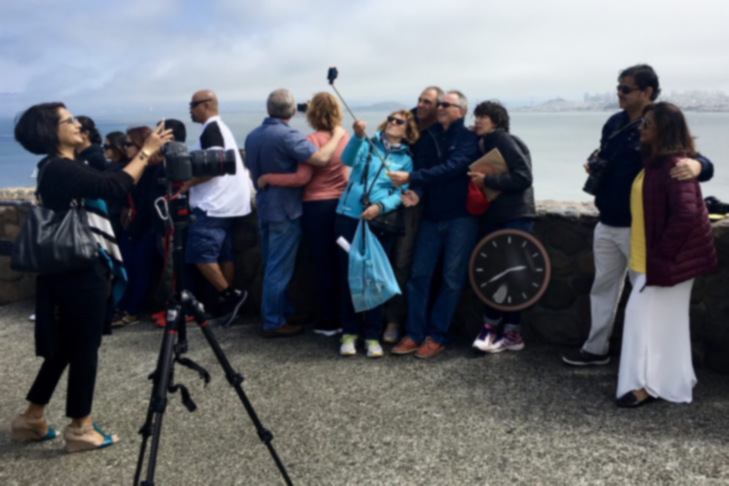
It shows 2,40
